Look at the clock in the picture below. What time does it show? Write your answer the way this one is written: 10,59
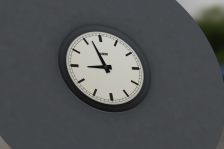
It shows 8,57
